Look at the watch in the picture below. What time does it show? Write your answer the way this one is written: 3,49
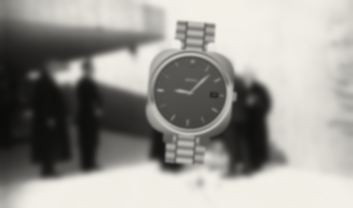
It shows 9,07
